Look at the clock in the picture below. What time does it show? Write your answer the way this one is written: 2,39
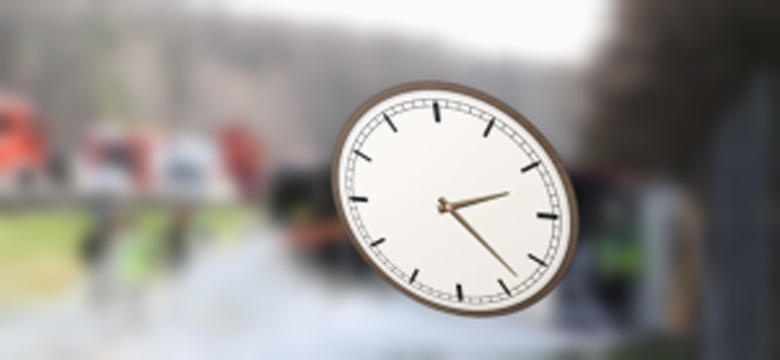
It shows 2,23
